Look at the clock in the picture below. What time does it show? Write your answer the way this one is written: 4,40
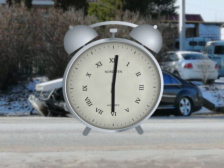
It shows 6,01
